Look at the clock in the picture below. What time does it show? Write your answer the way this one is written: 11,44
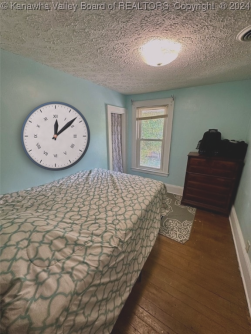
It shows 12,08
